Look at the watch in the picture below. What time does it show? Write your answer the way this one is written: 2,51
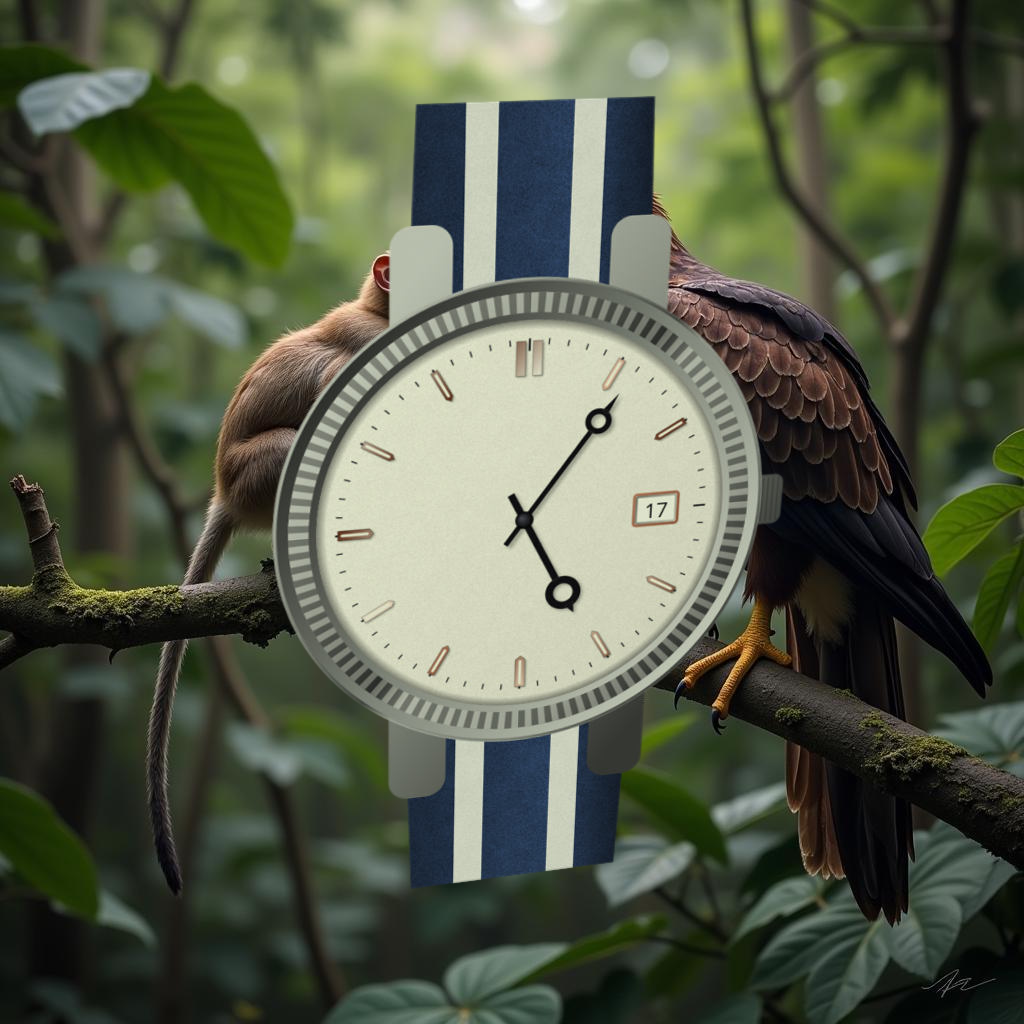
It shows 5,06
